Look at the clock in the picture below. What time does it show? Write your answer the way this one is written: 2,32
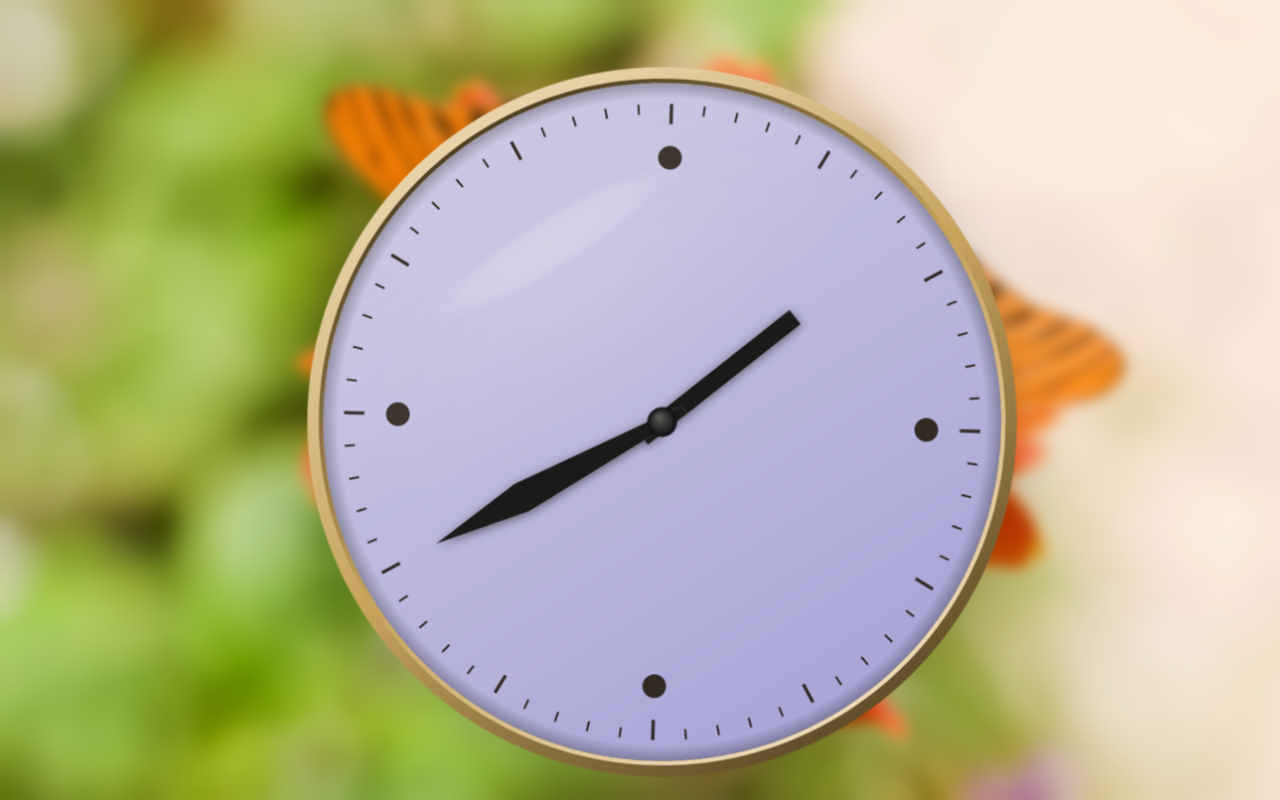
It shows 1,40
